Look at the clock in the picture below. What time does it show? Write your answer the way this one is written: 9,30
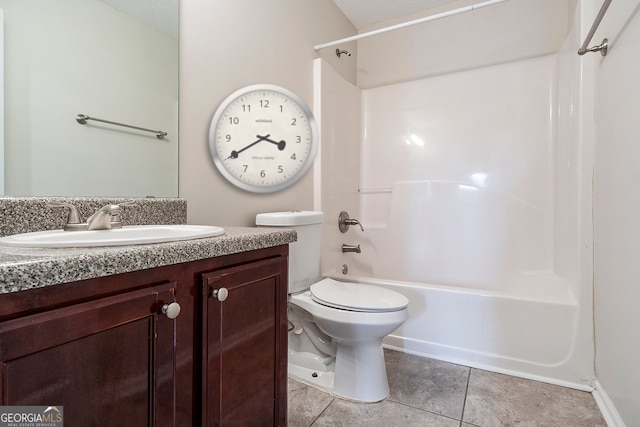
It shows 3,40
